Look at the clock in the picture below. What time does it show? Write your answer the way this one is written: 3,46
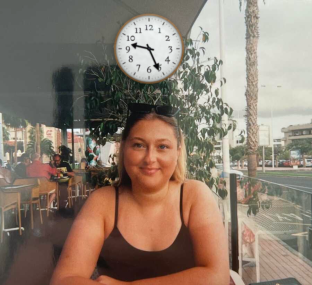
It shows 9,26
